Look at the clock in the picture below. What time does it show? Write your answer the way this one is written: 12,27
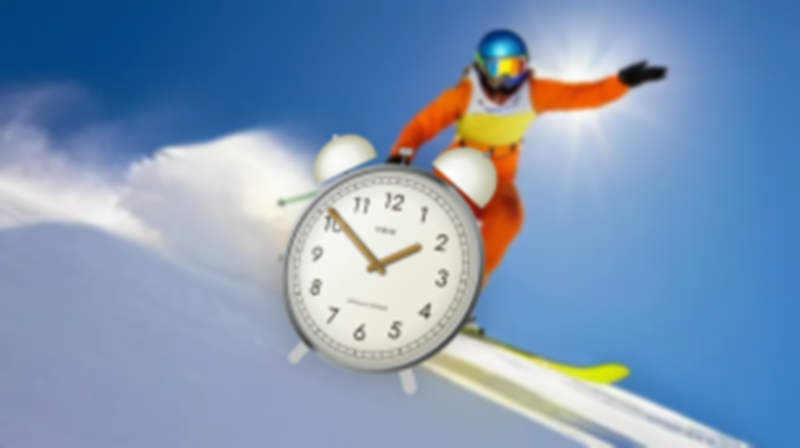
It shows 1,51
